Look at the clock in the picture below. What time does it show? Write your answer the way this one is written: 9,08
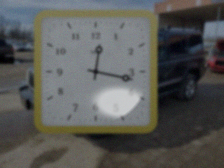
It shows 12,17
